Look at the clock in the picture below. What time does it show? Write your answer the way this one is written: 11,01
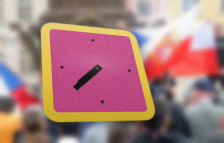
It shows 7,38
